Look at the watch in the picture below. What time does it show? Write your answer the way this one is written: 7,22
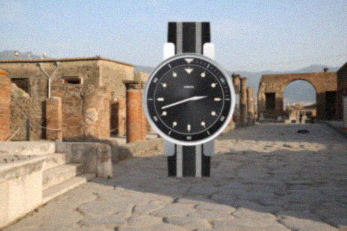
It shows 2,42
